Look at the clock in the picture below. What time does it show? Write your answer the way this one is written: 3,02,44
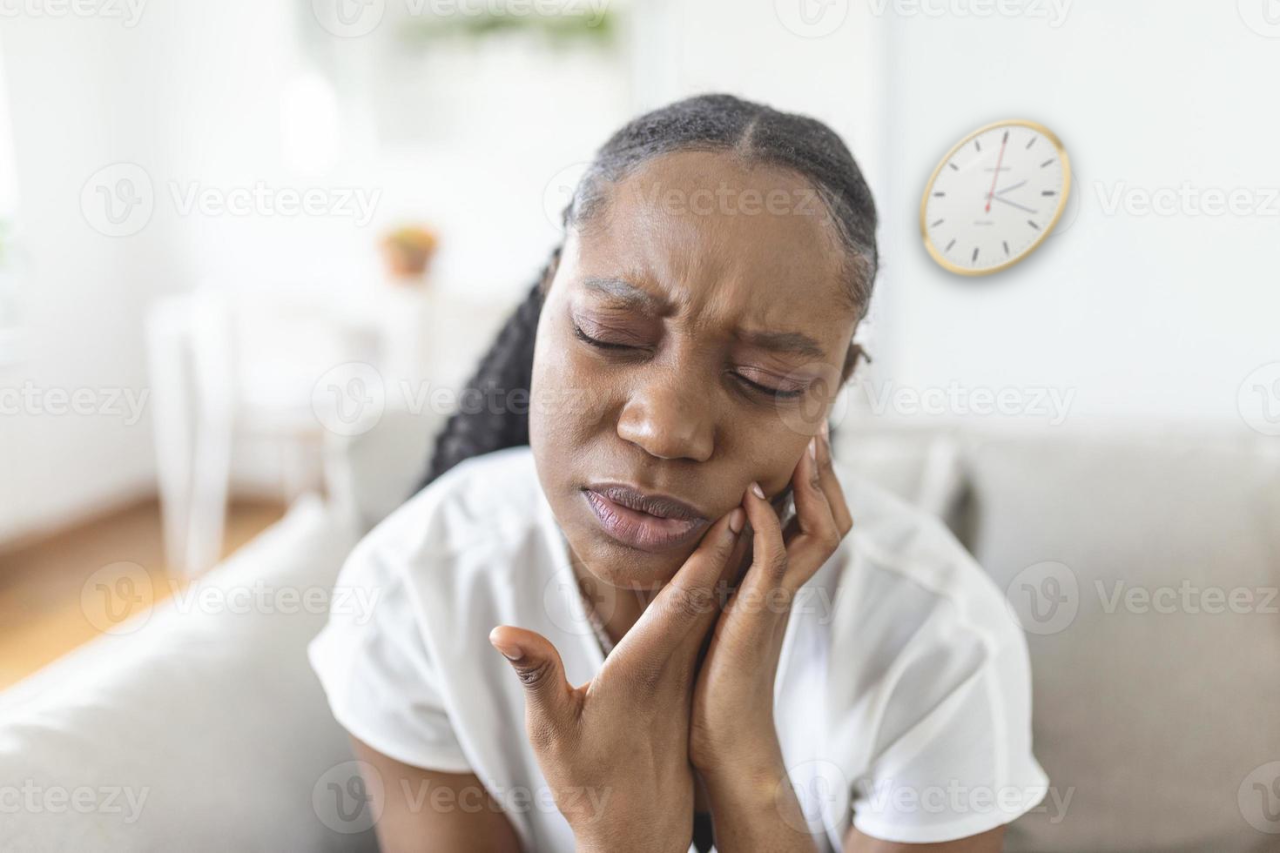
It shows 2,18,00
